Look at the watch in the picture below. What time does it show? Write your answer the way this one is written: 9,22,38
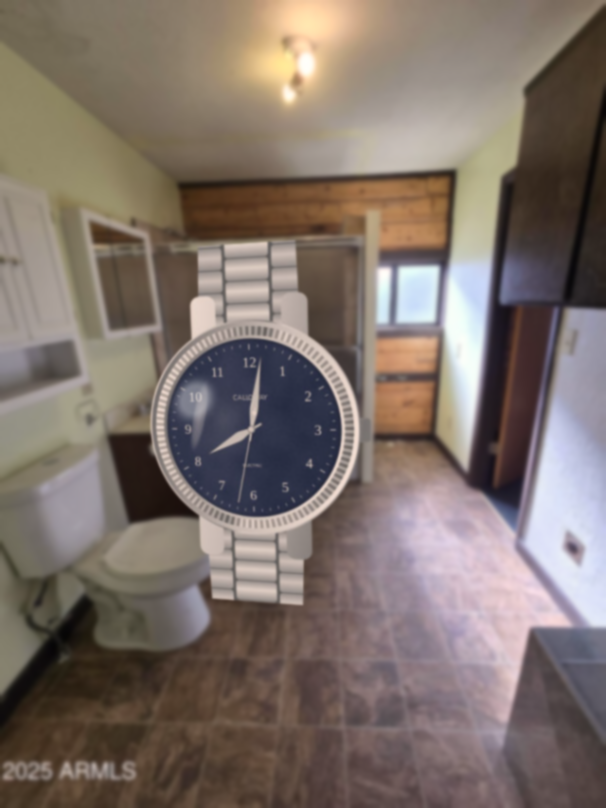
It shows 8,01,32
